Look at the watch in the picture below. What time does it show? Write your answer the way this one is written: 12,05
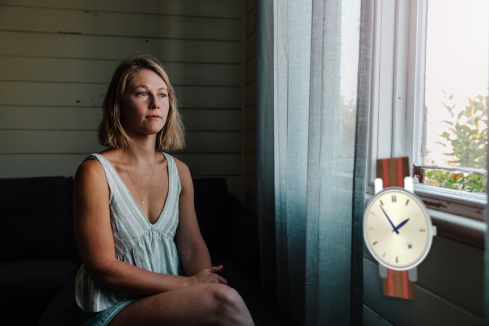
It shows 1,54
